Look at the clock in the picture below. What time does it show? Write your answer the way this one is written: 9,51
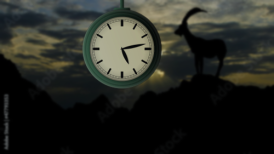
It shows 5,13
